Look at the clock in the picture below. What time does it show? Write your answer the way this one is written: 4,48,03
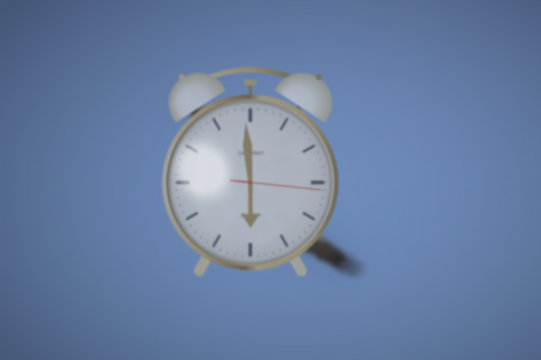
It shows 5,59,16
